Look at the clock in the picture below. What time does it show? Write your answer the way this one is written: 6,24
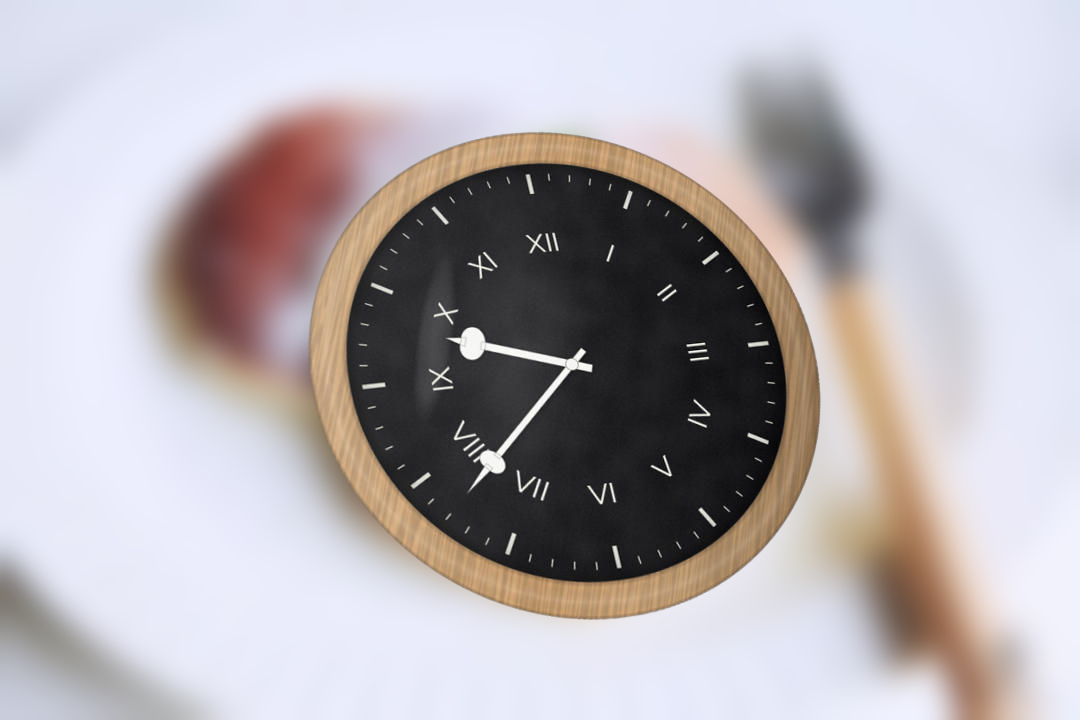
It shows 9,38
